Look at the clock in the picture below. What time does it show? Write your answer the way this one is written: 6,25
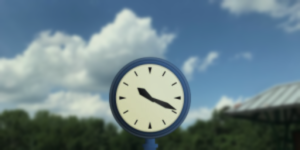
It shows 10,19
